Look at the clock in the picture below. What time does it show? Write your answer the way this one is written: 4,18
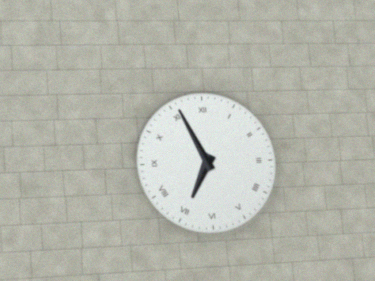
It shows 6,56
